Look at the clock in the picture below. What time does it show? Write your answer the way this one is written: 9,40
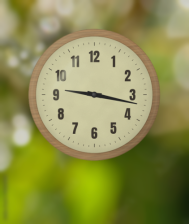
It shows 9,17
